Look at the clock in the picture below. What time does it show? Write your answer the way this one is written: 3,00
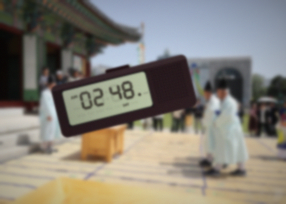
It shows 2,48
